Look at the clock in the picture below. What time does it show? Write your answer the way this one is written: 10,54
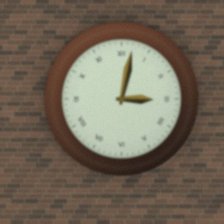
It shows 3,02
